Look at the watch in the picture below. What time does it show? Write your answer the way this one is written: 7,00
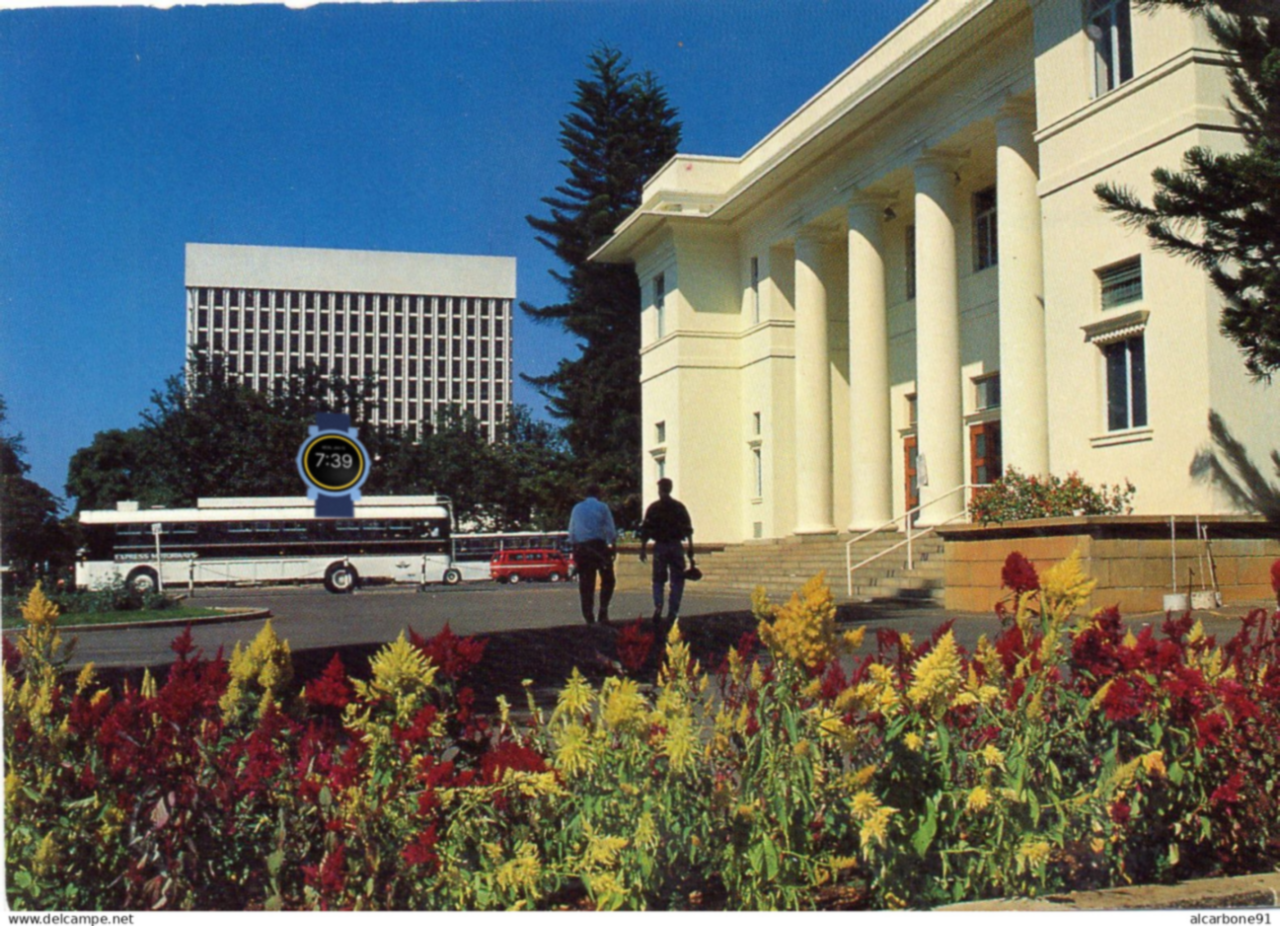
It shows 7,39
